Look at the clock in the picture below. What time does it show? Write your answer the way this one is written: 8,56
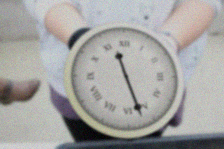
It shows 11,27
